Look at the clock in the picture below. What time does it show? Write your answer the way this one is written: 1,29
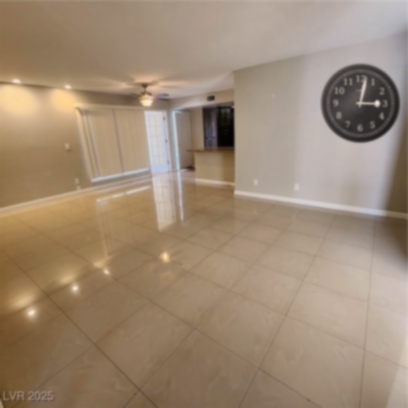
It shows 3,02
